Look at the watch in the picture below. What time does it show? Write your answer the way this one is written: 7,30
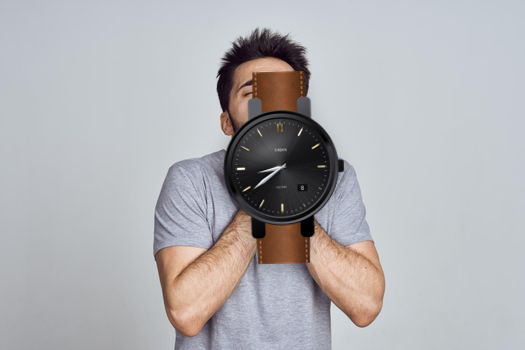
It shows 8,39
